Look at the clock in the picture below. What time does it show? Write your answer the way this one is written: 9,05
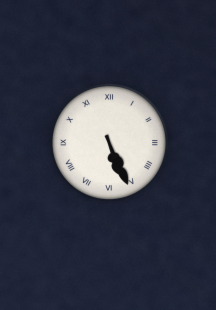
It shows 5,26
